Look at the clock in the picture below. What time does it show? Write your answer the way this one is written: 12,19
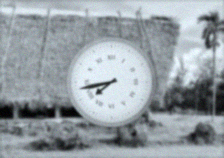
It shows 7,43
